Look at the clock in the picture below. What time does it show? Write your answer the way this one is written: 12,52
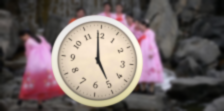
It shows 4,59
